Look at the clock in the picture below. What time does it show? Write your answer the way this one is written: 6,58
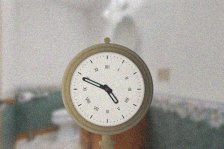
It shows 4,49
